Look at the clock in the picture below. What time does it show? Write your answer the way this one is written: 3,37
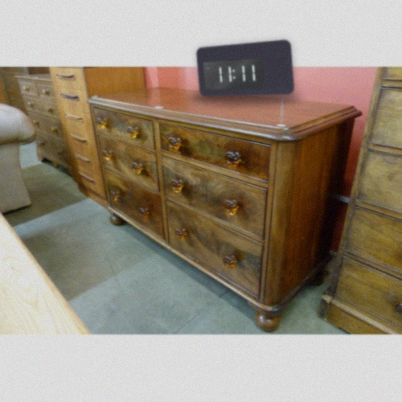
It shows 11,11
